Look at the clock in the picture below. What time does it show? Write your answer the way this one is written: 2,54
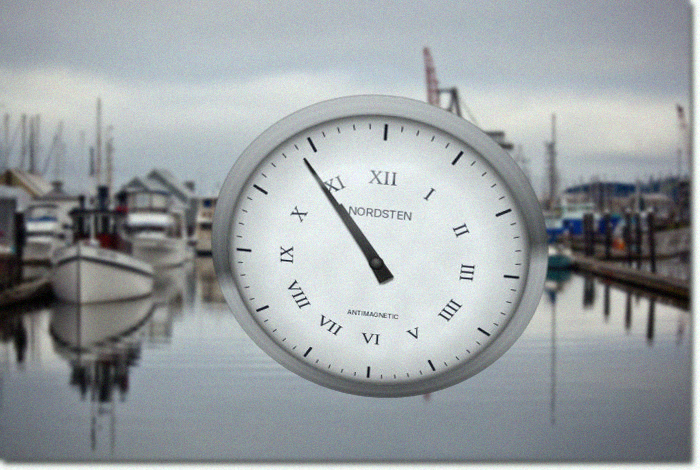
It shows 10,54
